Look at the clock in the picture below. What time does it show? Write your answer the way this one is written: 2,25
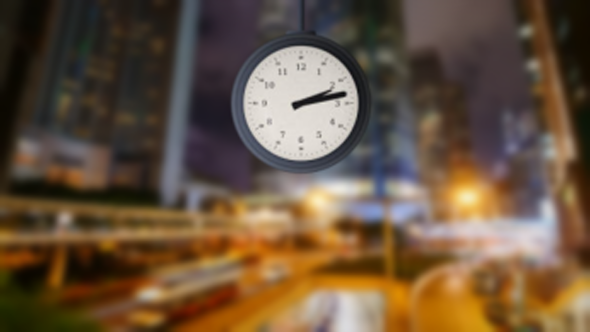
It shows 2,13
